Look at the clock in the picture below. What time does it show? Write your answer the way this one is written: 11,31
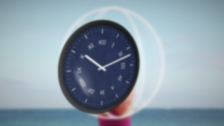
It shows 10,12
